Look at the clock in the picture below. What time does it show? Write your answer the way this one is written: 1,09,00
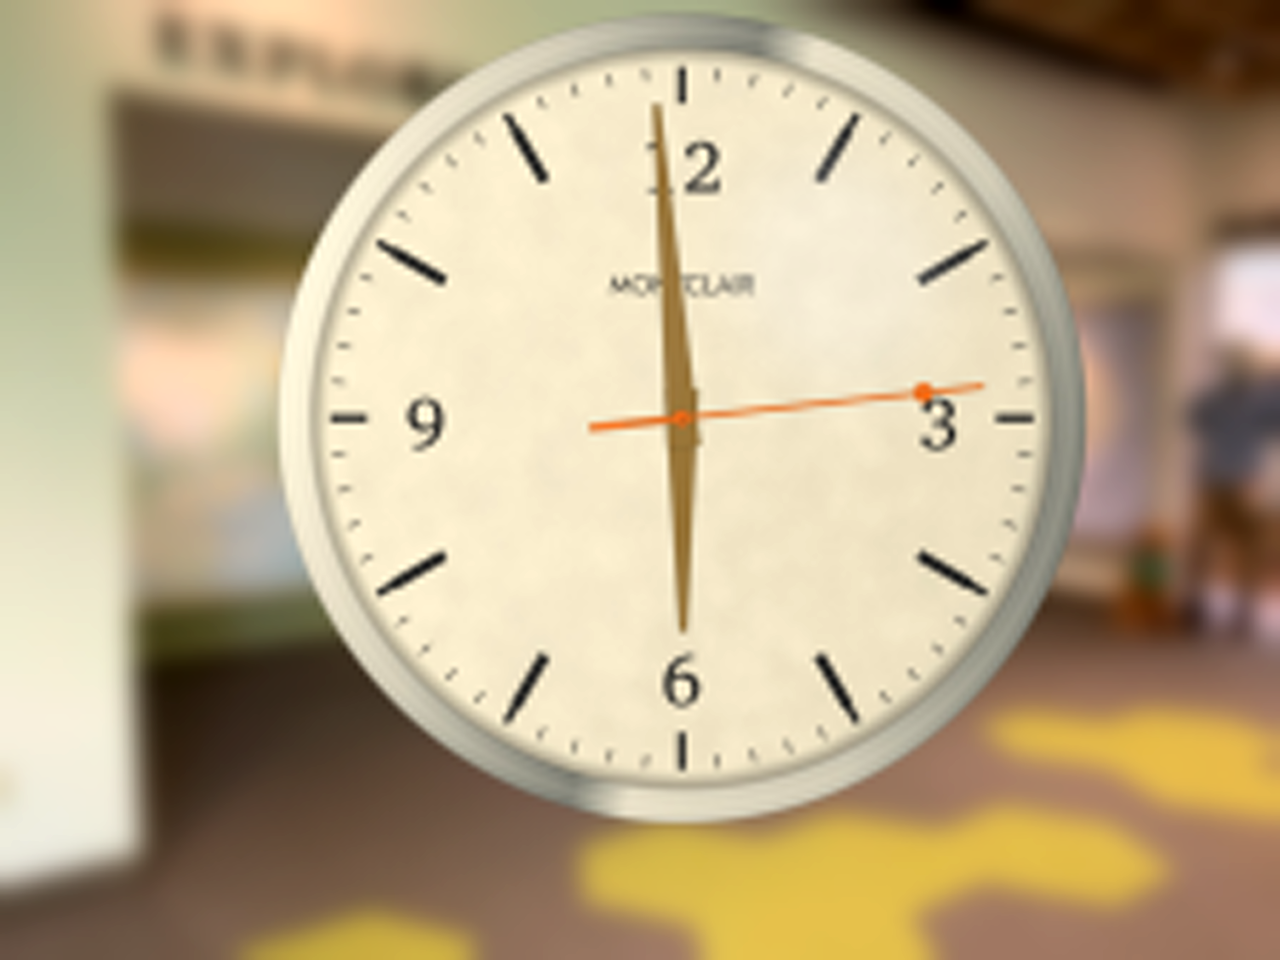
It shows 5,59,14
